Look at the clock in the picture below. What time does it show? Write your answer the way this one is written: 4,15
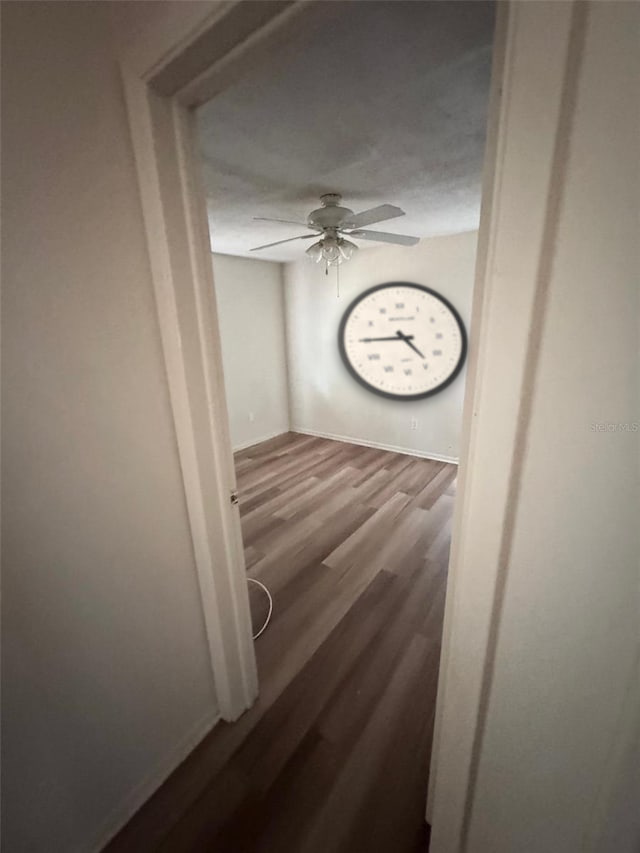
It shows 4,45
